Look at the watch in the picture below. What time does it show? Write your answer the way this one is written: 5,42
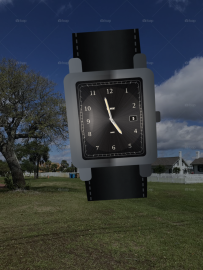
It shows 4,58
